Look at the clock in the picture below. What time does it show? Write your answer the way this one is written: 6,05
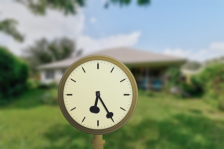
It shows 6,25
